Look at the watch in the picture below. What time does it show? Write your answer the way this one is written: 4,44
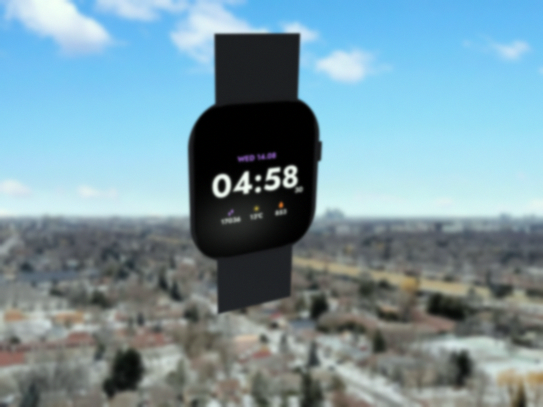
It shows 4,58
